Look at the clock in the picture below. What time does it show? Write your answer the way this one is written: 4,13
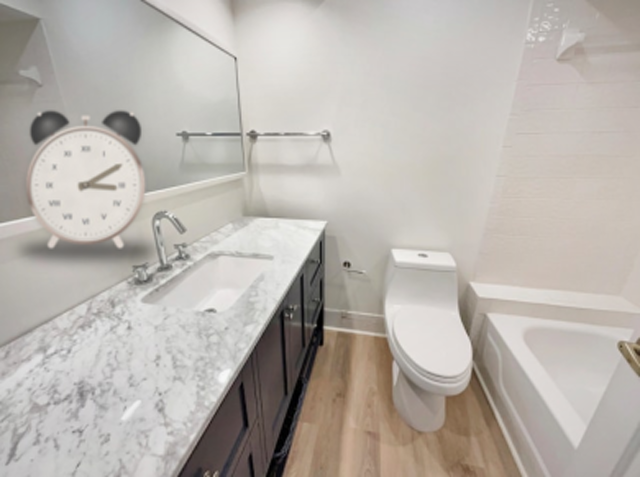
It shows 3,10
